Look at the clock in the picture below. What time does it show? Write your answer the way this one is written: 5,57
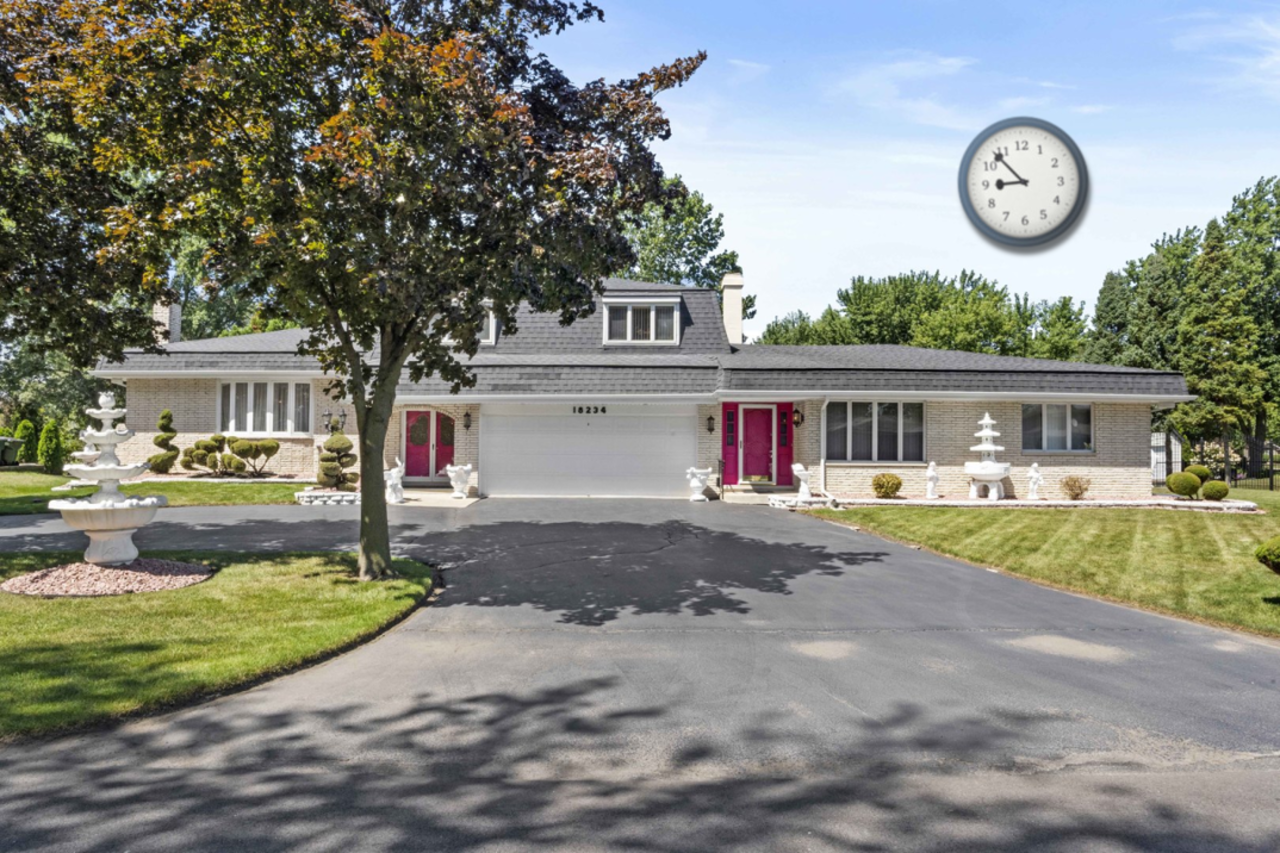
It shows 8,53
